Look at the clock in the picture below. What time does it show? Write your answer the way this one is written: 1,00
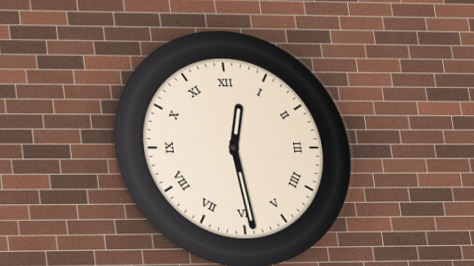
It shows 12,29
